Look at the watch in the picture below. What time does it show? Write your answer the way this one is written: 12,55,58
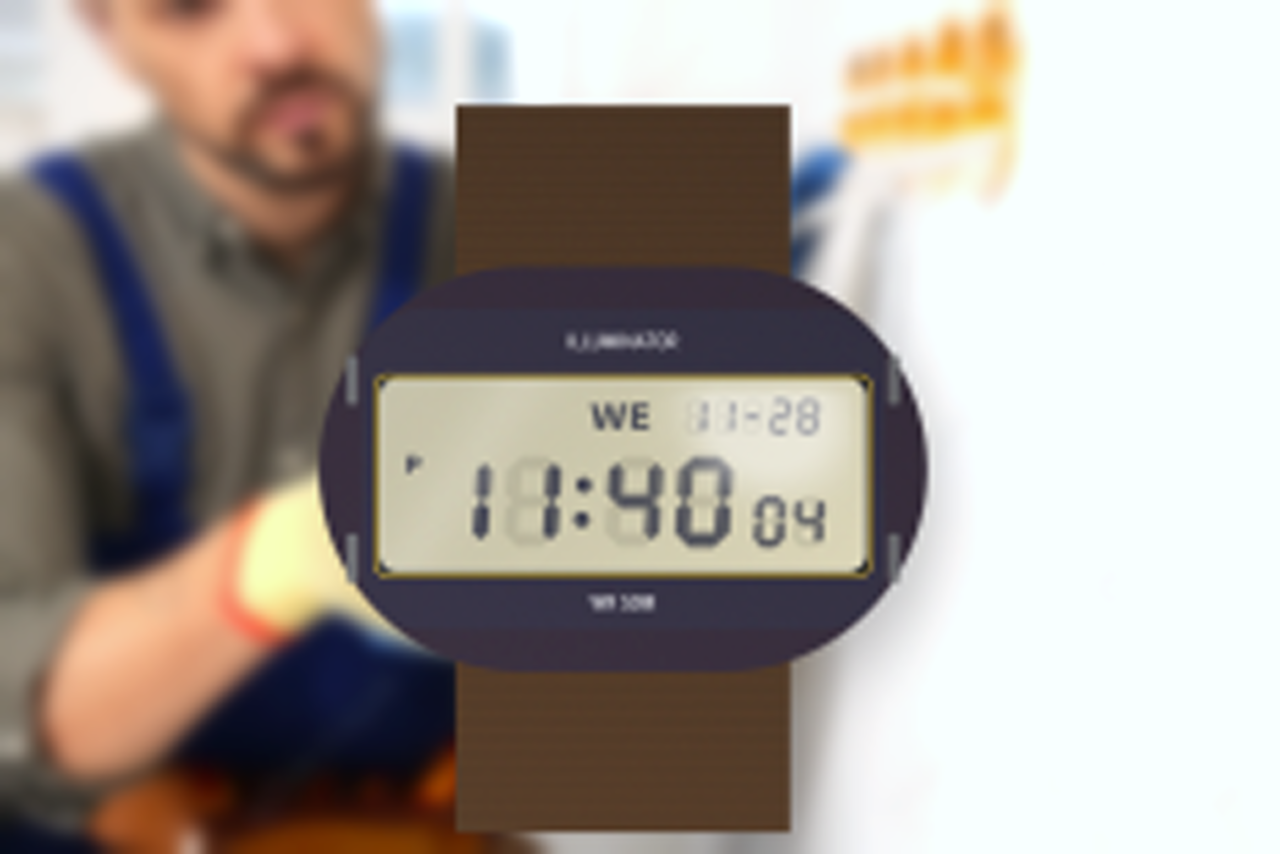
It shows 11,40,04
